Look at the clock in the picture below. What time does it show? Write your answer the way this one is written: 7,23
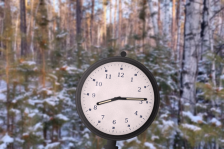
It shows 8,14
